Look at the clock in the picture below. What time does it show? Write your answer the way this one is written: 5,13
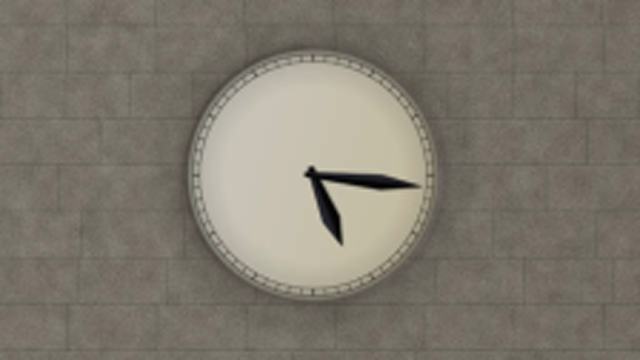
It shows 5,16
